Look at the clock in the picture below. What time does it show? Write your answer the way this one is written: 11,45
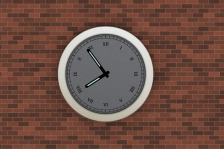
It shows 7,54
